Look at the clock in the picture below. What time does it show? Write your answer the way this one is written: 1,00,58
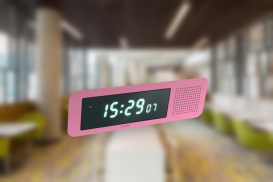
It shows 15,29,07
